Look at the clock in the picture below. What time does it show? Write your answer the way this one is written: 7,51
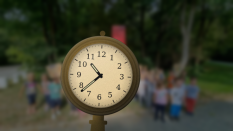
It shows 10,38
